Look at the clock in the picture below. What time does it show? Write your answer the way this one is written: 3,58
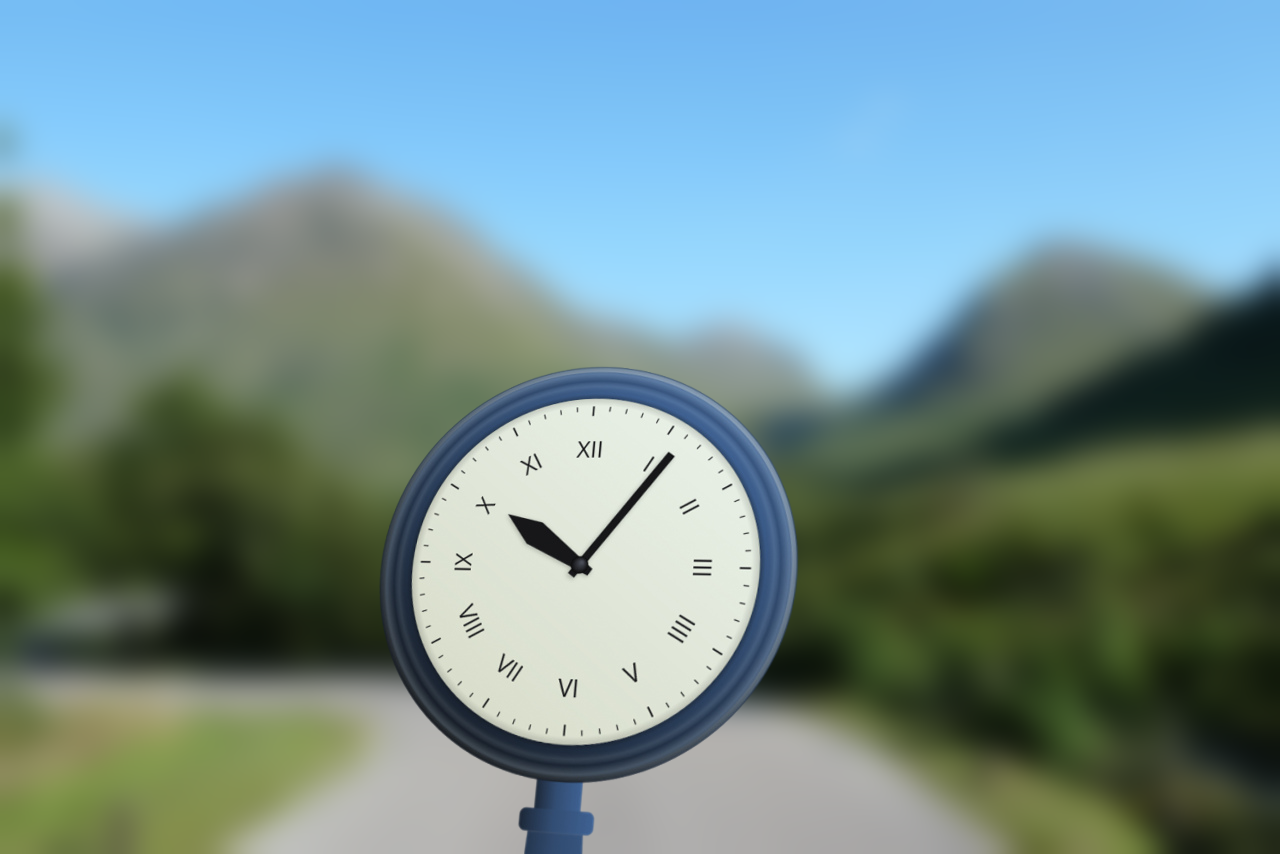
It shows 10,06
